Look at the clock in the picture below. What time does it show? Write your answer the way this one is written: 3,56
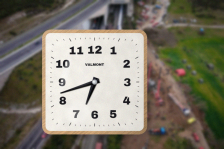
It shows 6,42
